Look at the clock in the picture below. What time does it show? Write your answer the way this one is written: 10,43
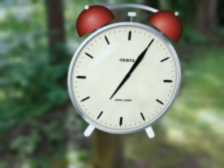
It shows 7,05
